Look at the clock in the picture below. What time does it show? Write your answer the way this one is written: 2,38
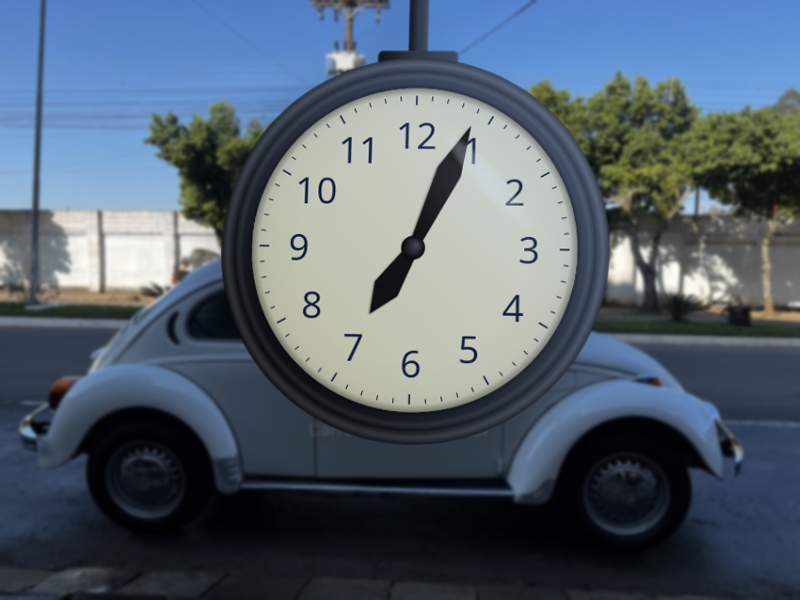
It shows 7,04
